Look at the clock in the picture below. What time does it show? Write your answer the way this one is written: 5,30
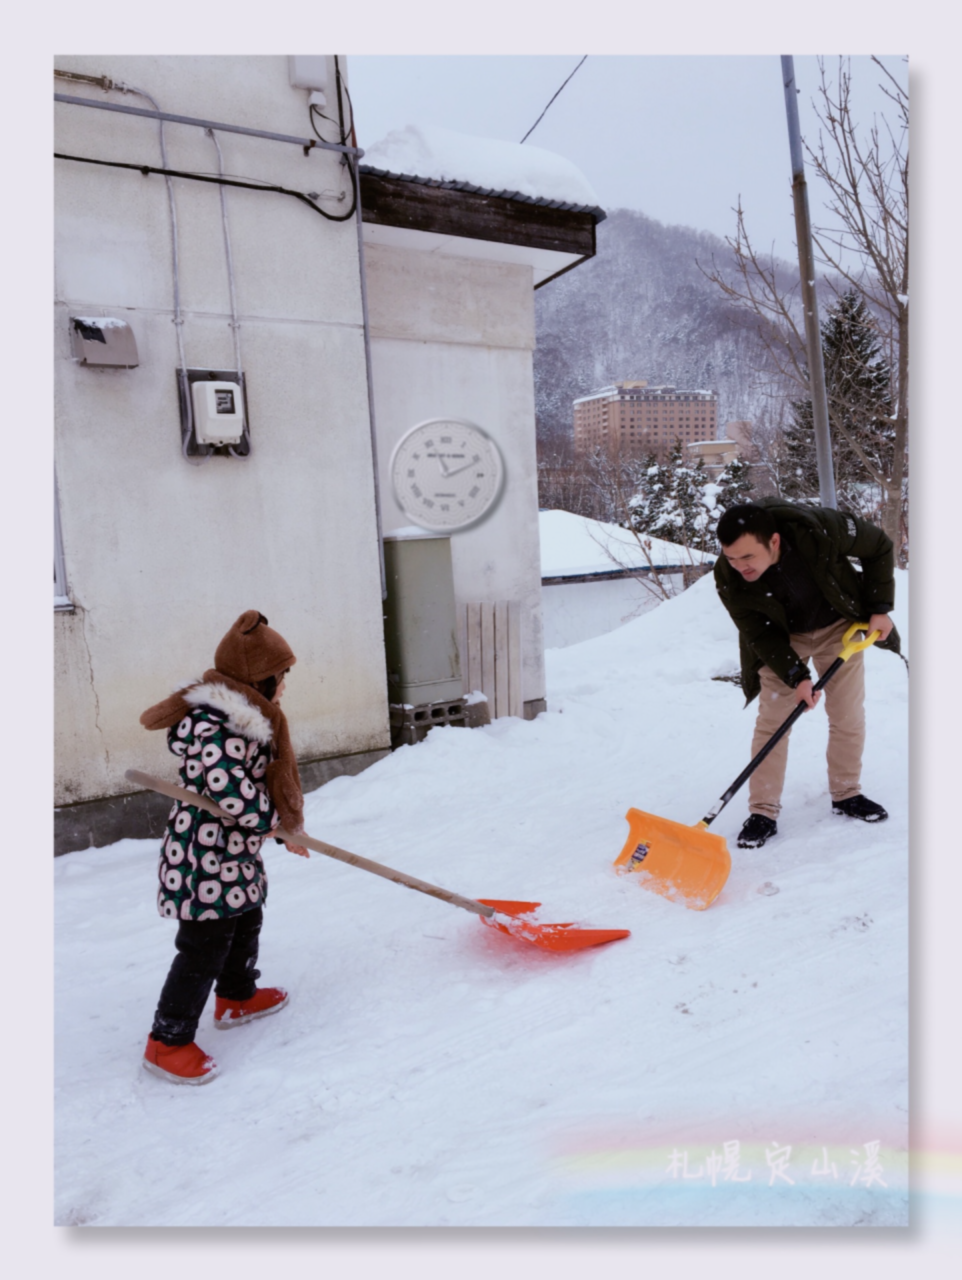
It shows 11,11
